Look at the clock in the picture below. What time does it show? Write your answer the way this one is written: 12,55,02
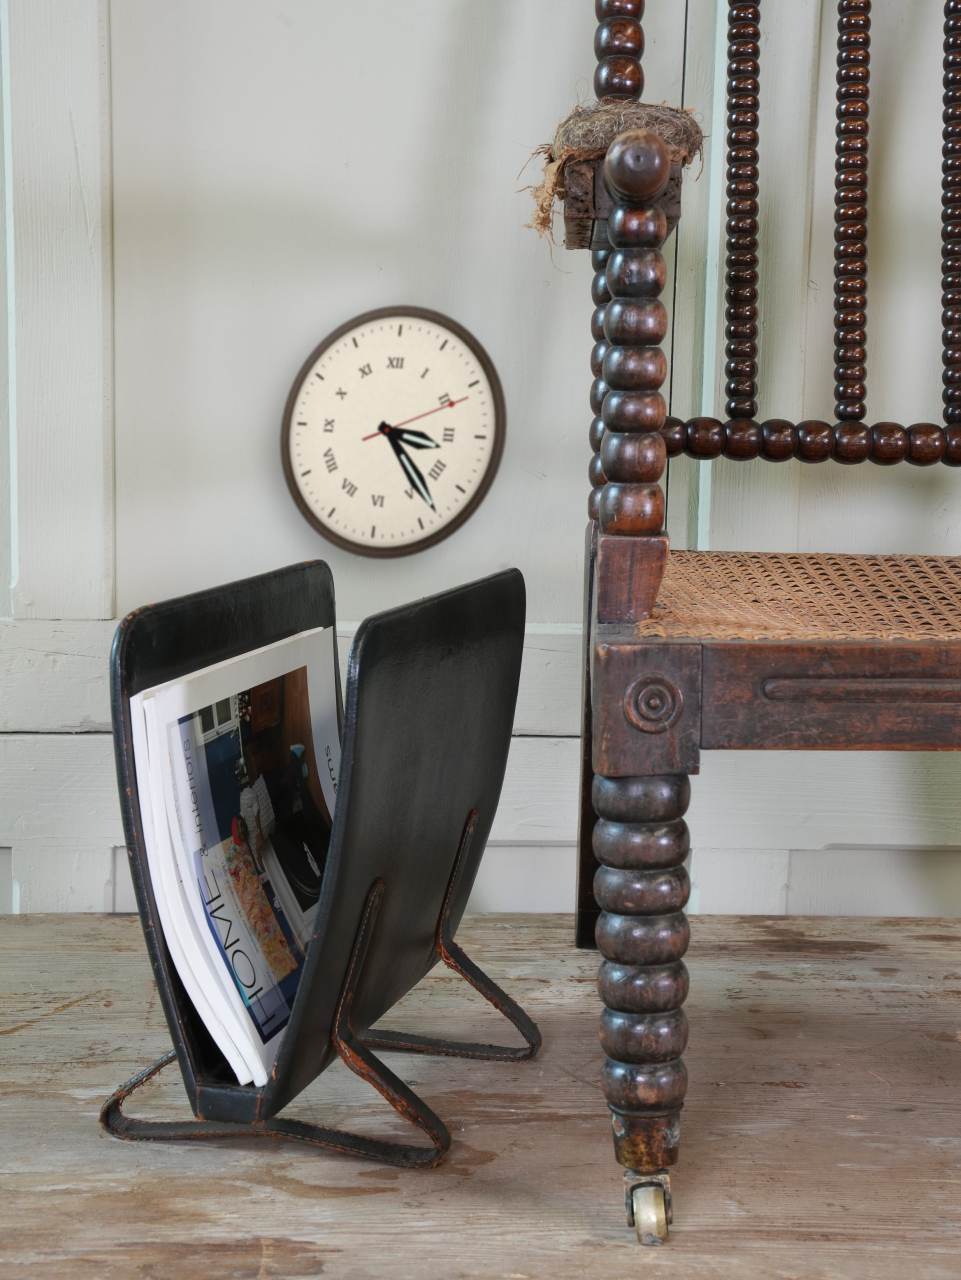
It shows 3,23,11
